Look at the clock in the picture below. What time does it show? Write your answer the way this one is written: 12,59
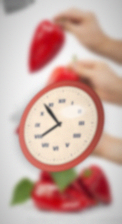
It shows 7,53
